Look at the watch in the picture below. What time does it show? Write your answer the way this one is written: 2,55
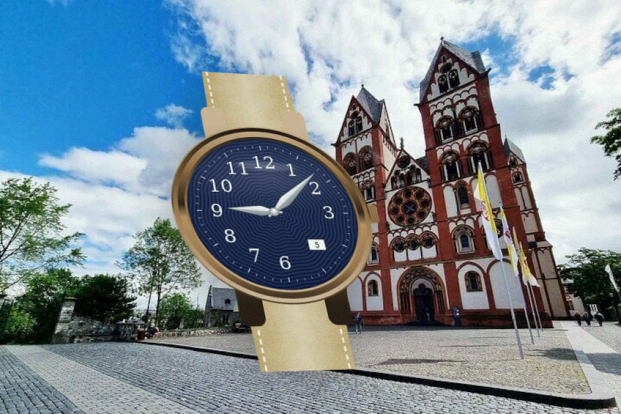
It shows 9,08
